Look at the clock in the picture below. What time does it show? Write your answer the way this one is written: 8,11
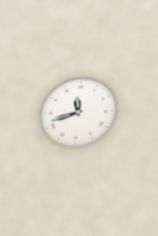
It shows 11,42
